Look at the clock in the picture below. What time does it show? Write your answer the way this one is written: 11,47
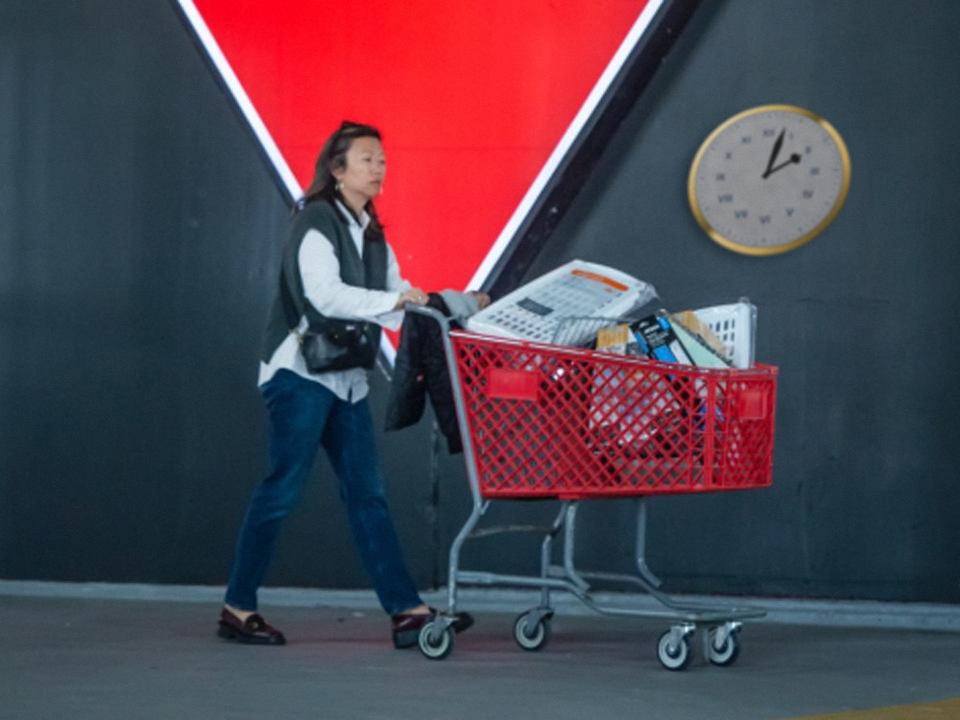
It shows 2,03
